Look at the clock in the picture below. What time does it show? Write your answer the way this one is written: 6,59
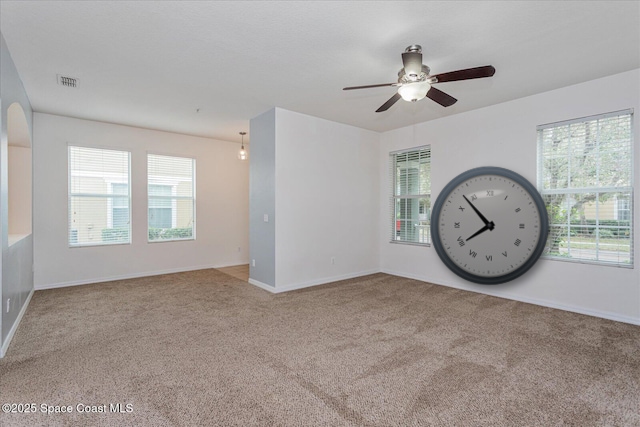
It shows 7,53
